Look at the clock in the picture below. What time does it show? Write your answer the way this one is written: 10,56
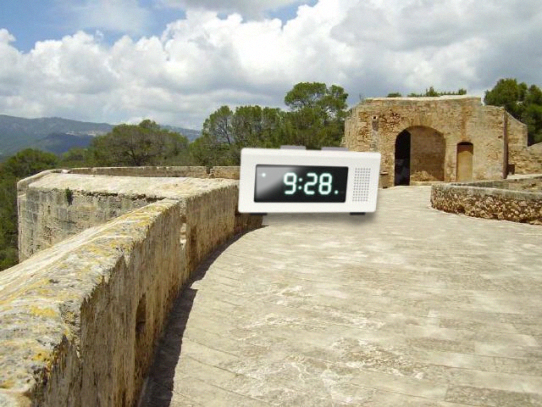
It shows 9,28
